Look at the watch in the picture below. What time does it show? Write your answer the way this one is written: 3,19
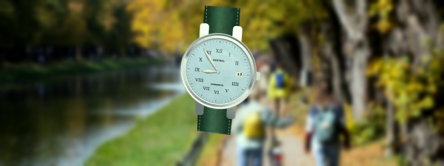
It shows 8,54
